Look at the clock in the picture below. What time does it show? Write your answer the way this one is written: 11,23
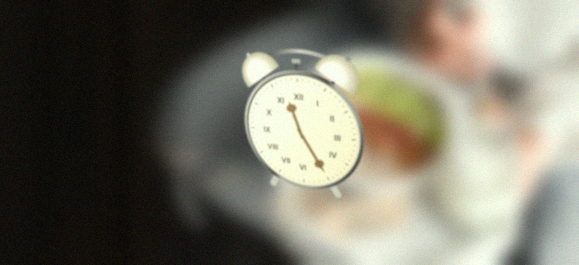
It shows 11,25
